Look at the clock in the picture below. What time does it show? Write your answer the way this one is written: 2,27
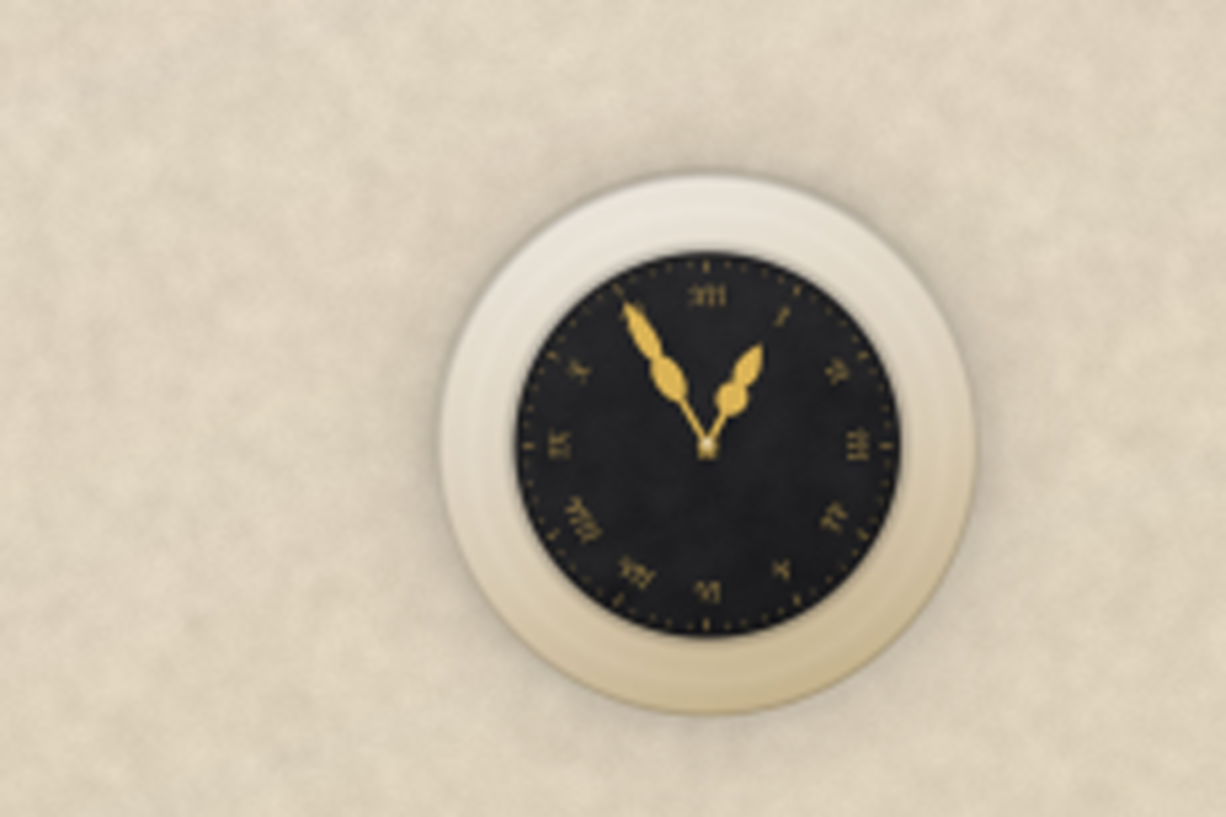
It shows 12,55
